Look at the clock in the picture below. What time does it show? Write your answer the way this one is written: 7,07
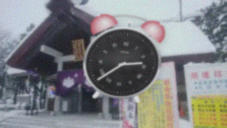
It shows 2,38
